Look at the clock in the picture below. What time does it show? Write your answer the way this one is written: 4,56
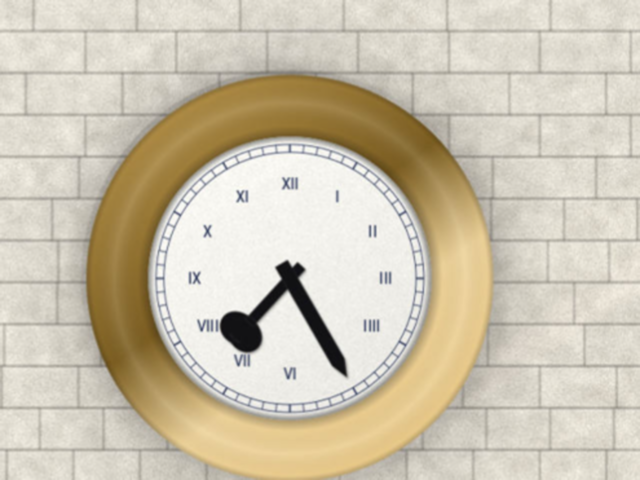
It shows 7,25
